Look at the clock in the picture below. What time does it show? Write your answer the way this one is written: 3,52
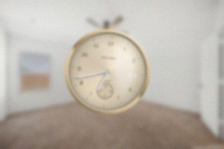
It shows 6,42
